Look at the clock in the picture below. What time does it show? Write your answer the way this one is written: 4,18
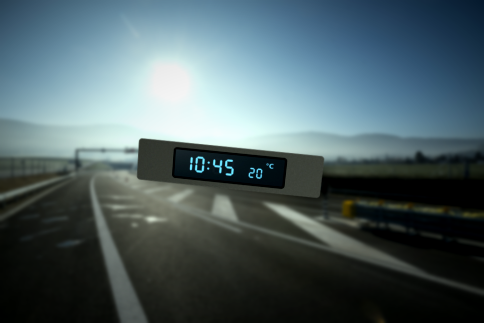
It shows 10,45
